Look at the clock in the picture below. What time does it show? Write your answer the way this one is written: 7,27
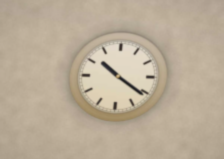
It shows 10,21
